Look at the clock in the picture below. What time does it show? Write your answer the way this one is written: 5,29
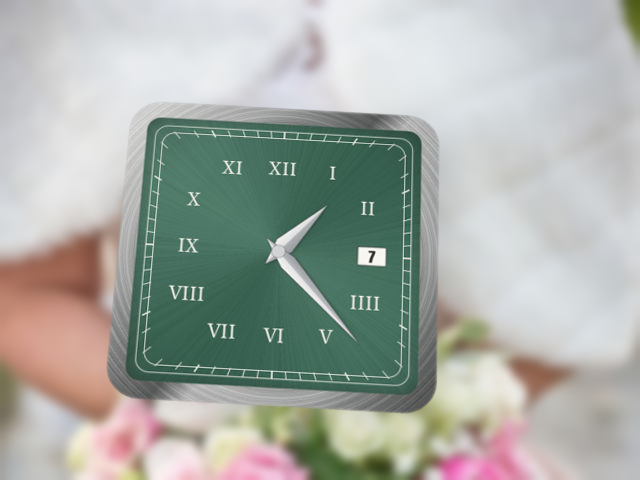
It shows 1,23
